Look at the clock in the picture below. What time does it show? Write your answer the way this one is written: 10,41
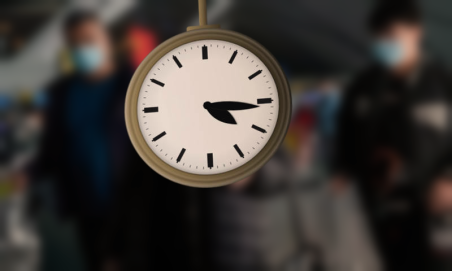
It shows 4,16
